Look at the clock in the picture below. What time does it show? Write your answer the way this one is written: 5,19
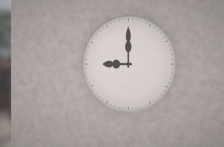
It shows 9,00
